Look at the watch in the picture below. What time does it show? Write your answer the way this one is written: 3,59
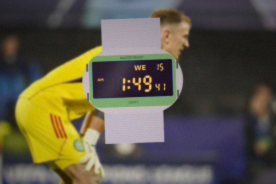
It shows 1,49
